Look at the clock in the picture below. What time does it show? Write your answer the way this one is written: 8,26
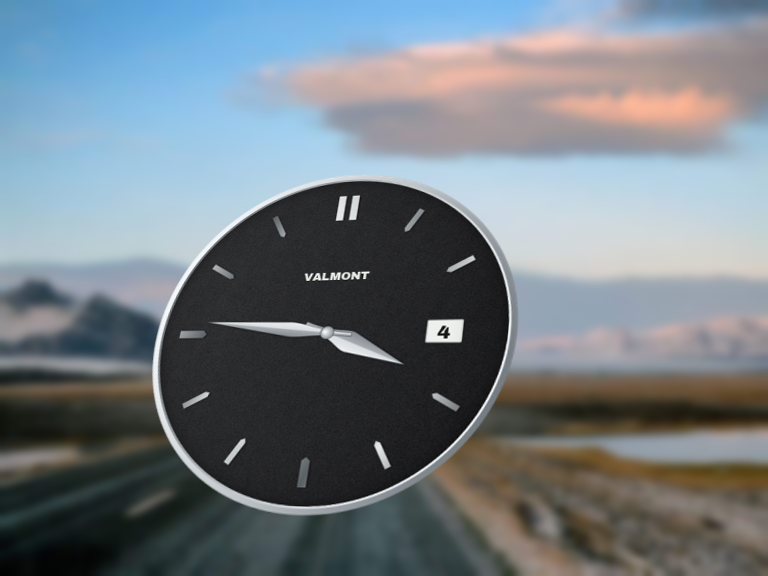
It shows 3,46
